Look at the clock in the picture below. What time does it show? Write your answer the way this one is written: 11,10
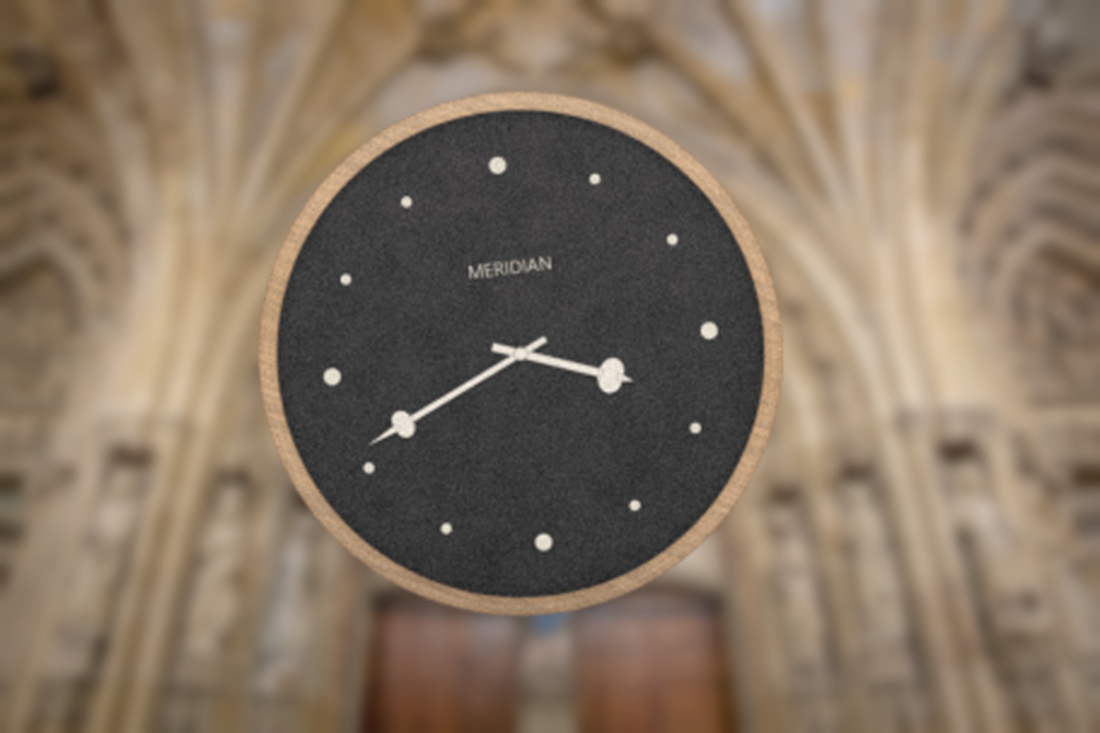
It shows 3,41
